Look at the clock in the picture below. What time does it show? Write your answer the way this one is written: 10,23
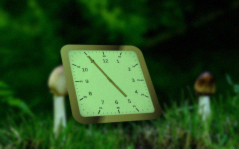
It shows 4,55
